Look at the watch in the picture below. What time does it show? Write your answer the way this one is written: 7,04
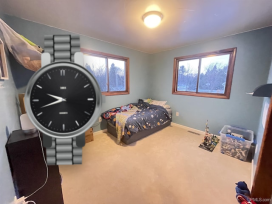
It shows 9,42
